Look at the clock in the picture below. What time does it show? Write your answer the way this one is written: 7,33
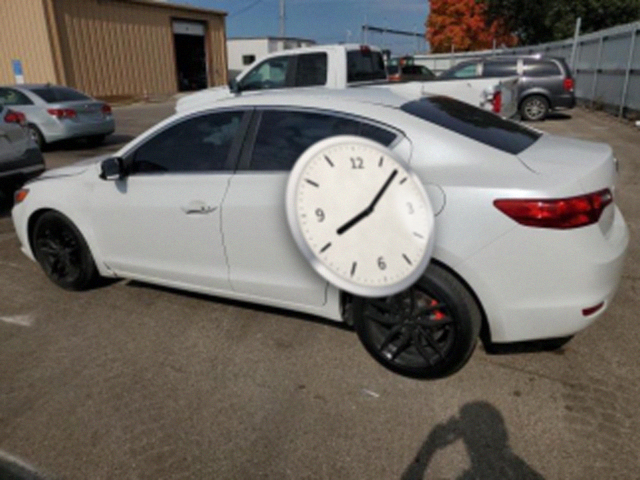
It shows 8,08
